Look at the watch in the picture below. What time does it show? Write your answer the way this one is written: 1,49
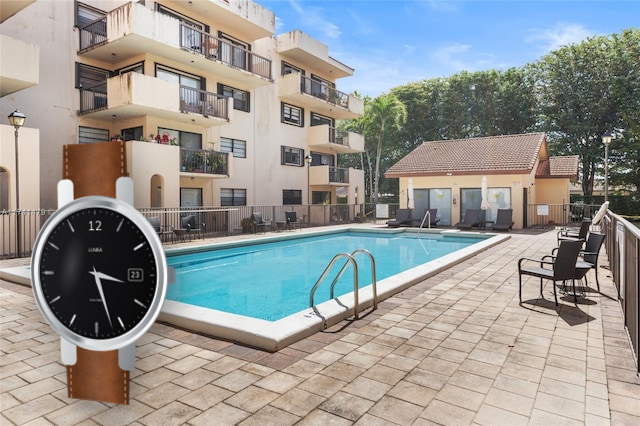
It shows 3,27
